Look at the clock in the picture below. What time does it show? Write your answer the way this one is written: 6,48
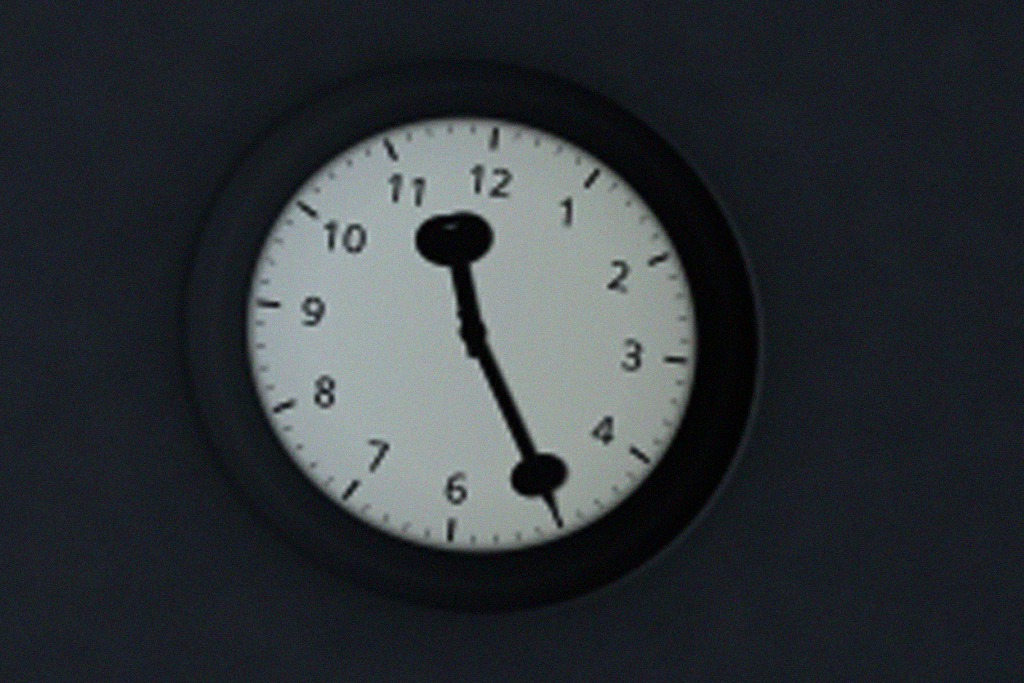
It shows 11,25
